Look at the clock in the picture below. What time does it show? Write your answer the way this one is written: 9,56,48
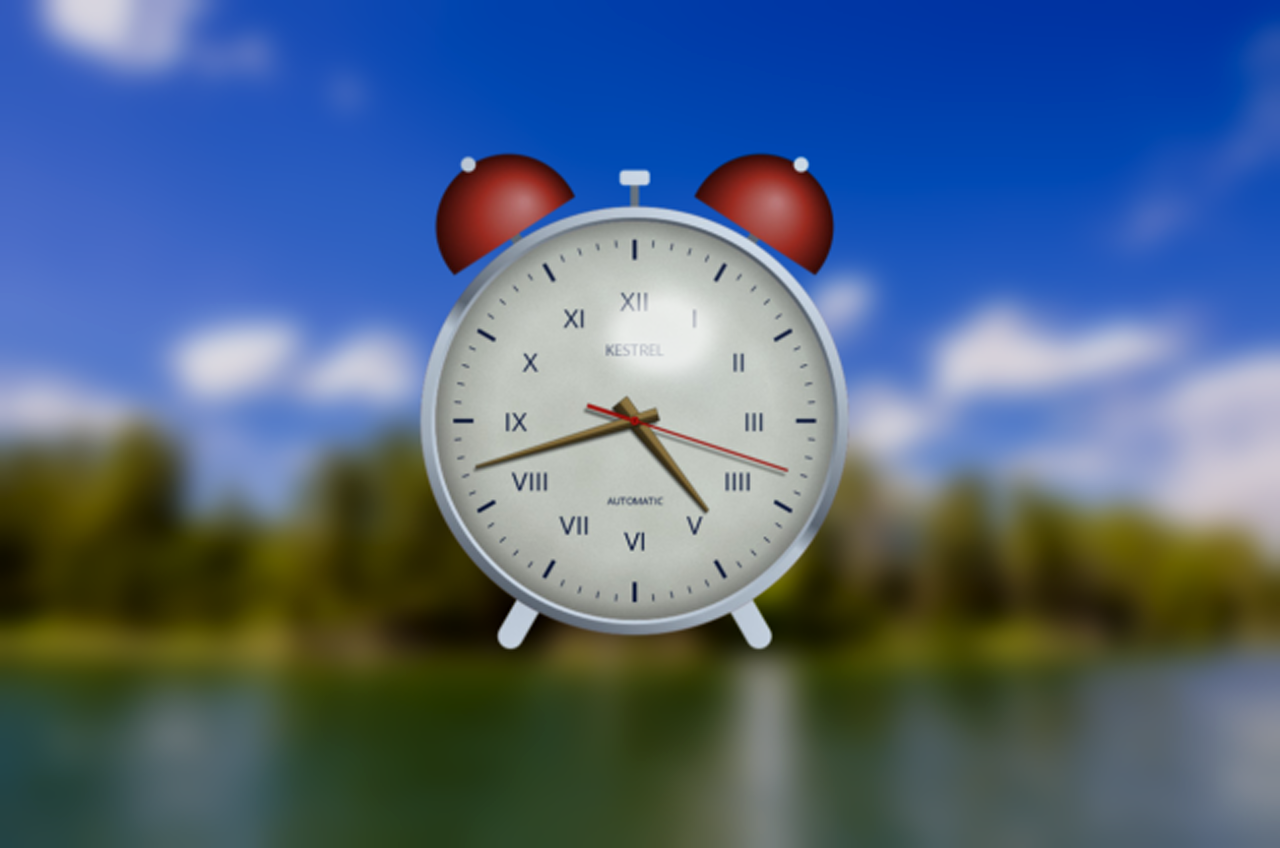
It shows 4,42,18
